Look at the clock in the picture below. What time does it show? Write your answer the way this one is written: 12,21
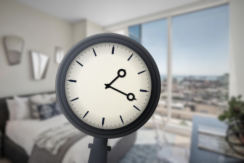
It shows 1,18
